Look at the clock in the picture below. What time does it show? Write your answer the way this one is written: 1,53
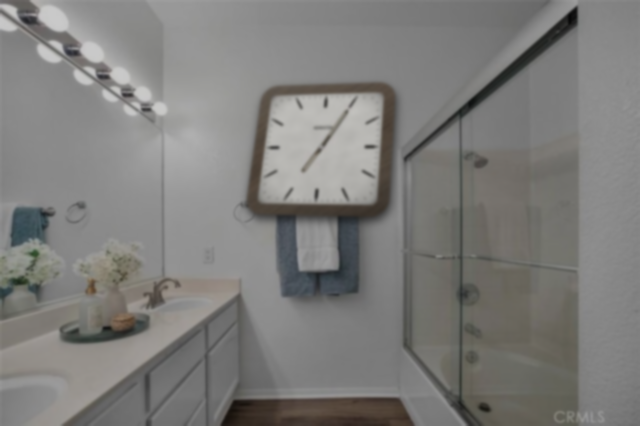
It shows 7,05
